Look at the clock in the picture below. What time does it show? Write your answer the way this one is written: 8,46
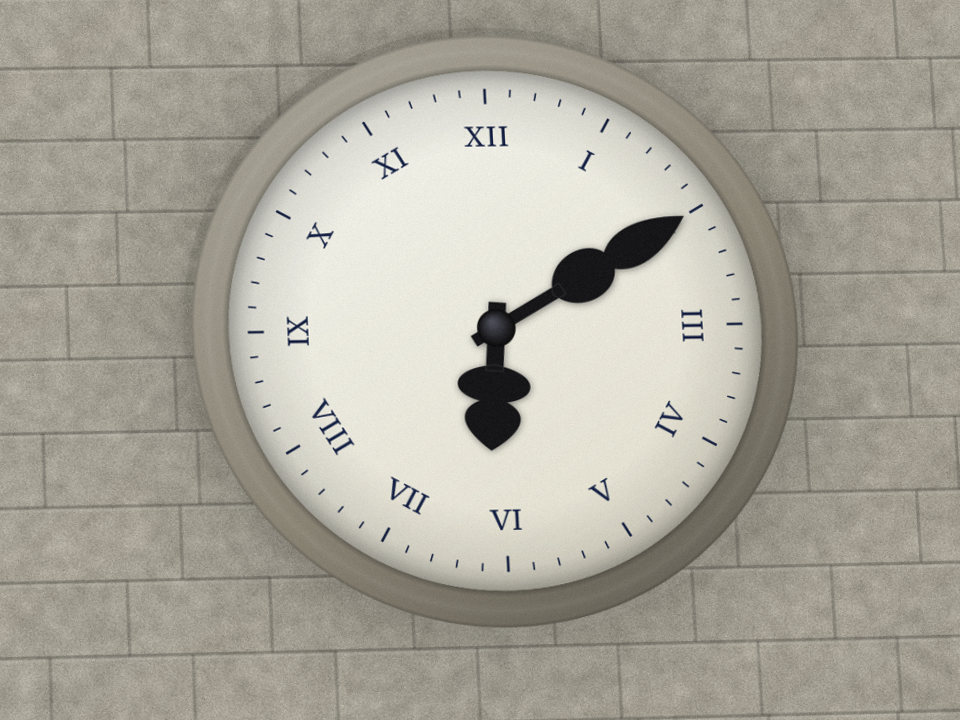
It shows 6,10
